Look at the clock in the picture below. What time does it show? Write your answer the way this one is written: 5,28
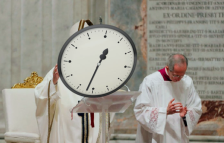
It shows 12,32
